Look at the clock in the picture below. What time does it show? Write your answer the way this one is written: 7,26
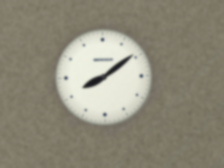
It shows 8,09
